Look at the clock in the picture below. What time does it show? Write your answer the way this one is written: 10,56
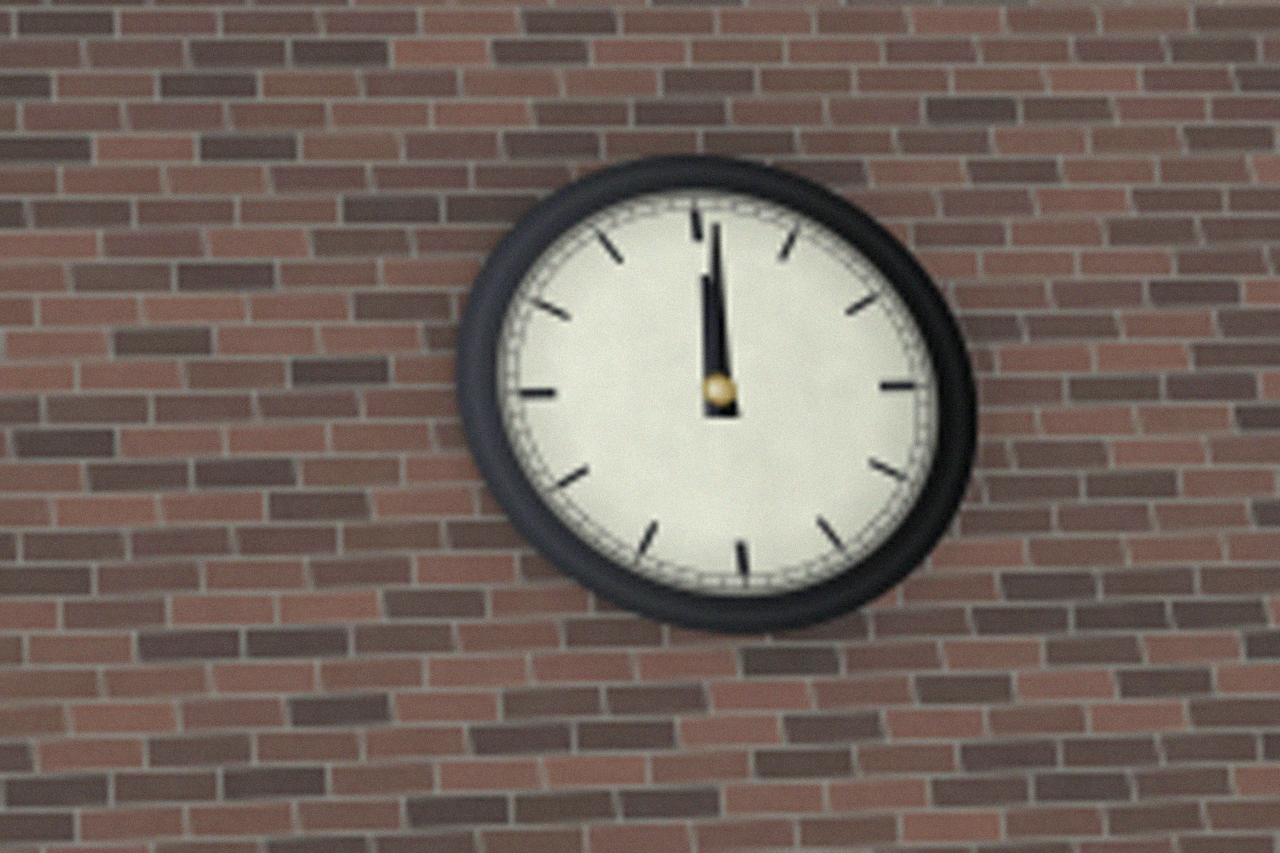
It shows 12,01
